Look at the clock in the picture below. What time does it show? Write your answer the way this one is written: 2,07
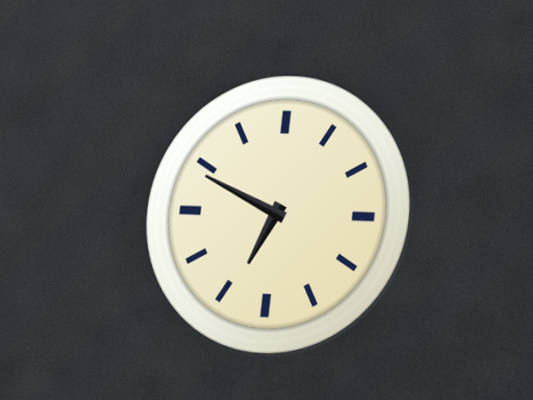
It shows 6,49
